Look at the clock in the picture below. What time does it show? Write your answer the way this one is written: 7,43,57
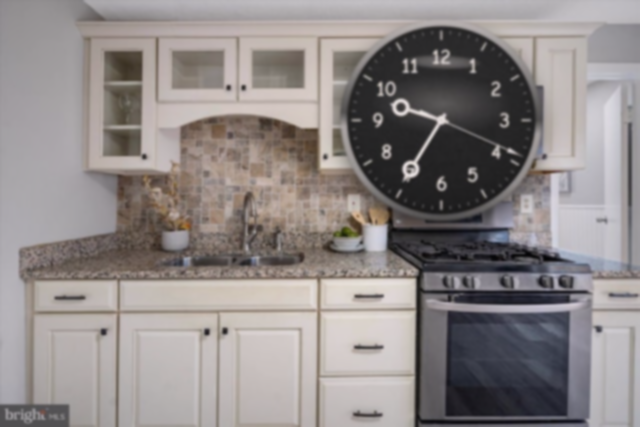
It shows 9,35,19
